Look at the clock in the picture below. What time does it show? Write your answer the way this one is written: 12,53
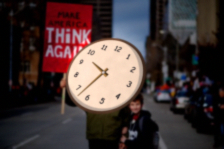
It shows 9,33
